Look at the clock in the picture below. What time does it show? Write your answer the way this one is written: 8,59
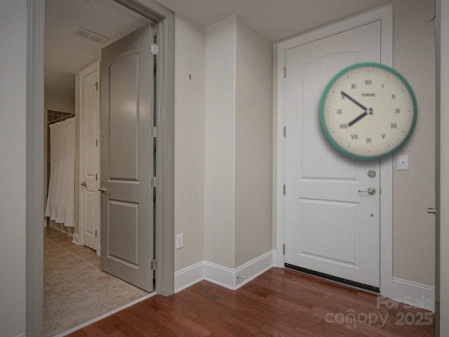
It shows 7,51
